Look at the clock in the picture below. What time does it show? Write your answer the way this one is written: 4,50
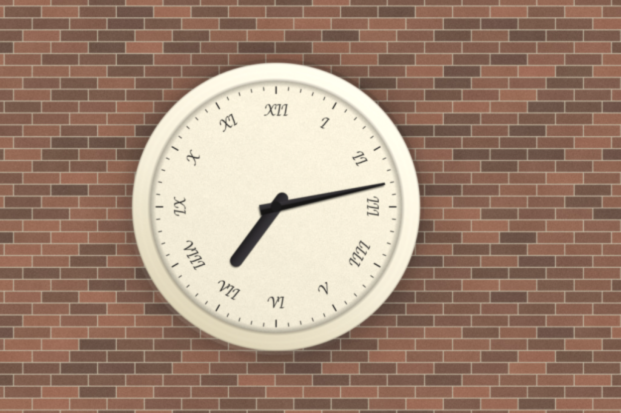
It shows 7,13
